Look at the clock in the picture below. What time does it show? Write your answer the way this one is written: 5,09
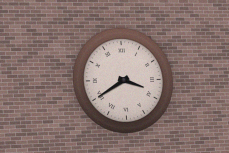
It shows 3,40
